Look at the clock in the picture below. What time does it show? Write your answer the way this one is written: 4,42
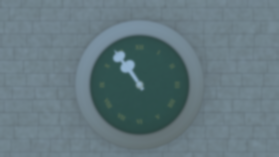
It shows 10,54
